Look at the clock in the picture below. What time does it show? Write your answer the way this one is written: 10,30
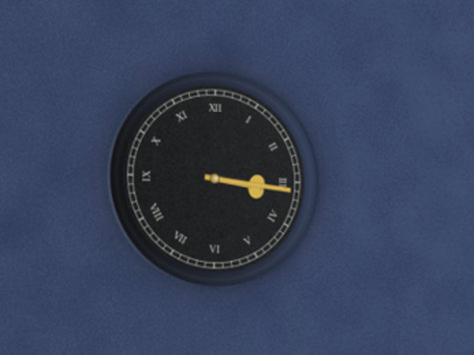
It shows 3,16
